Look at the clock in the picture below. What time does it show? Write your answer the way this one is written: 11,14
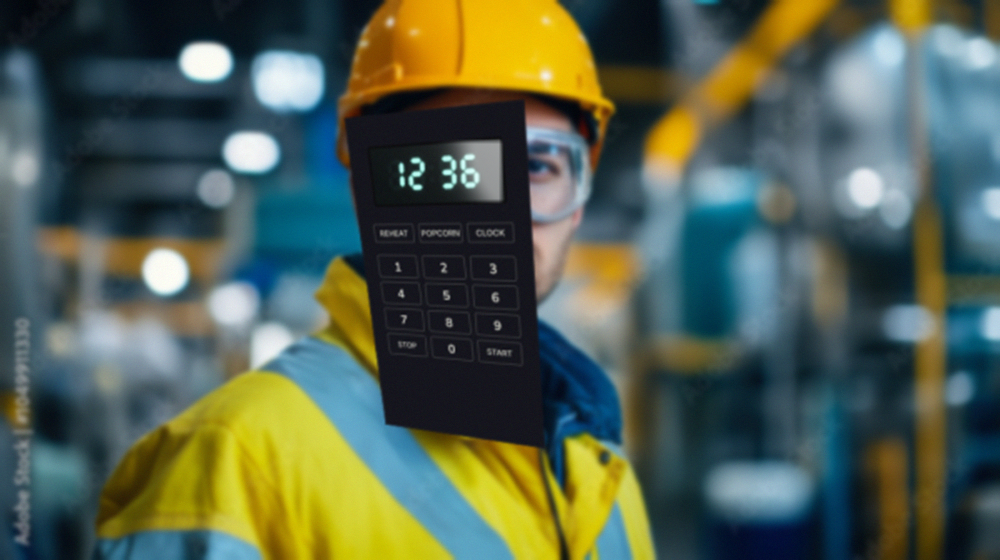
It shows 12,36
